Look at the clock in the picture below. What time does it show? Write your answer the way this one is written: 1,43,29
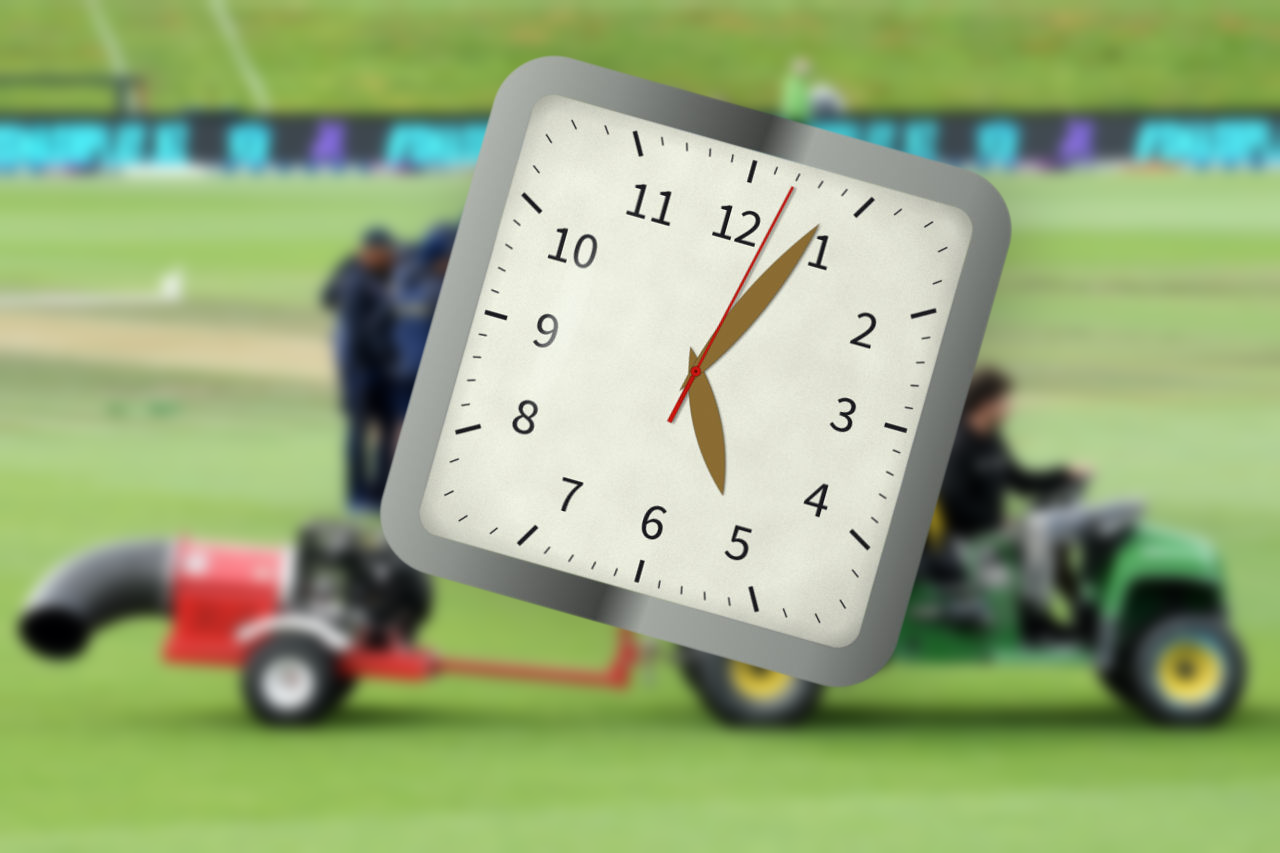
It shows 5,04,02
